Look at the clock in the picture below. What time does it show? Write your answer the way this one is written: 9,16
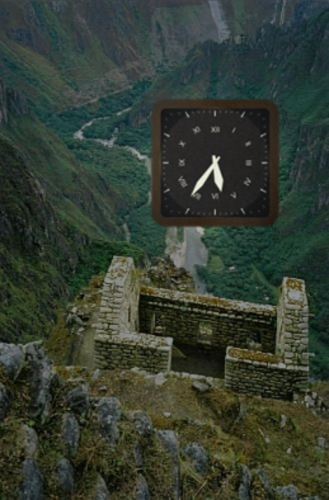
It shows 5,36
